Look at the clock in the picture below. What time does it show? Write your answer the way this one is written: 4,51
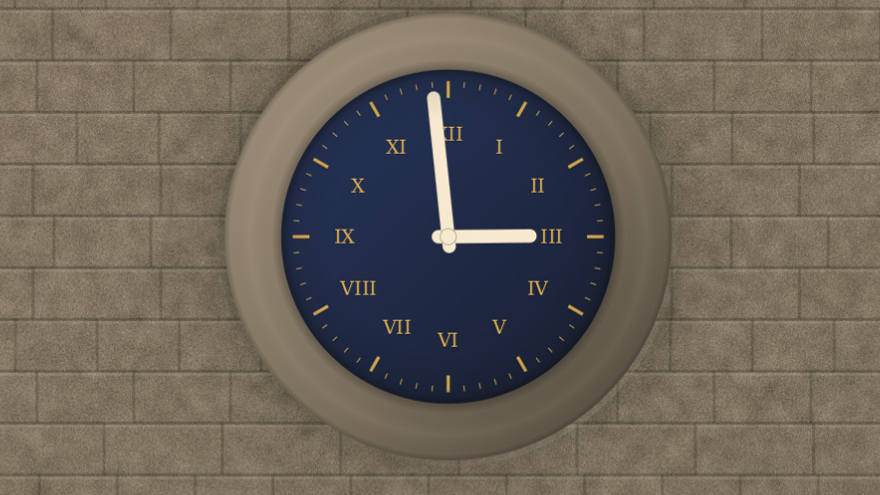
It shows 2,59
